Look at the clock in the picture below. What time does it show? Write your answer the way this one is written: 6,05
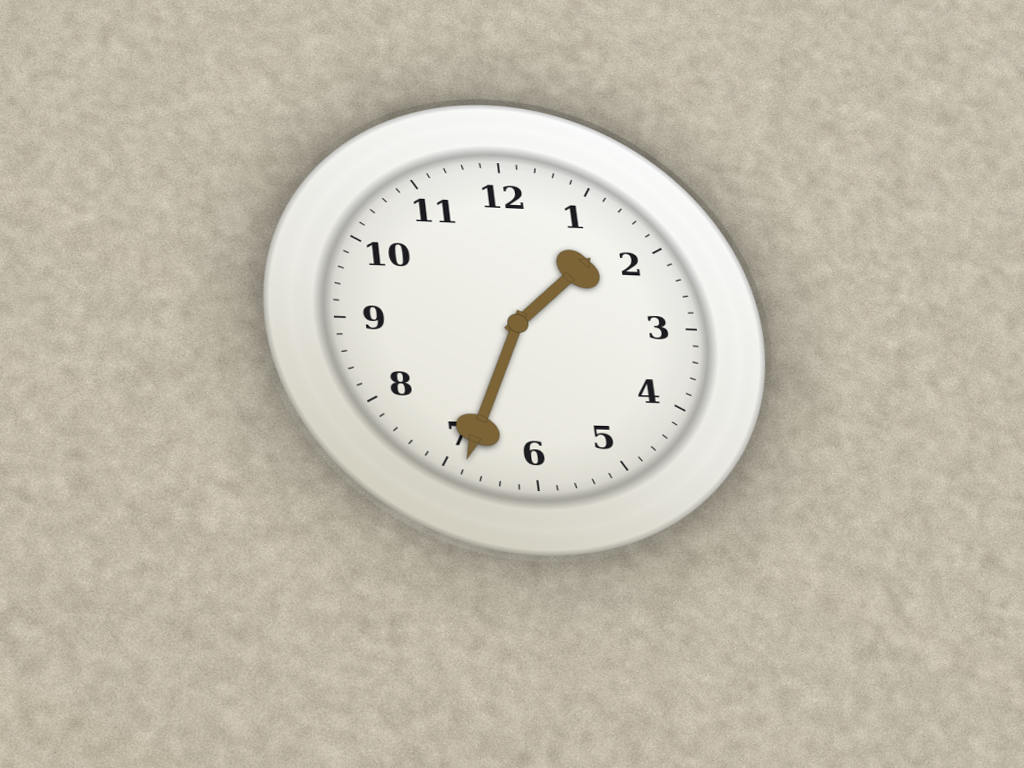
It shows 1,34
